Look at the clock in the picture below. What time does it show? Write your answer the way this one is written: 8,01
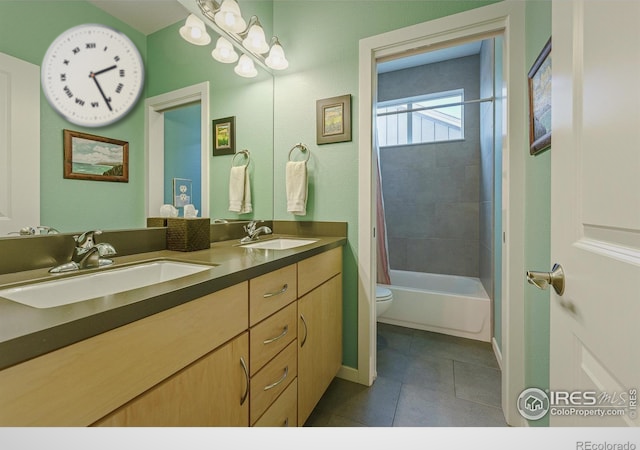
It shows 2,26
